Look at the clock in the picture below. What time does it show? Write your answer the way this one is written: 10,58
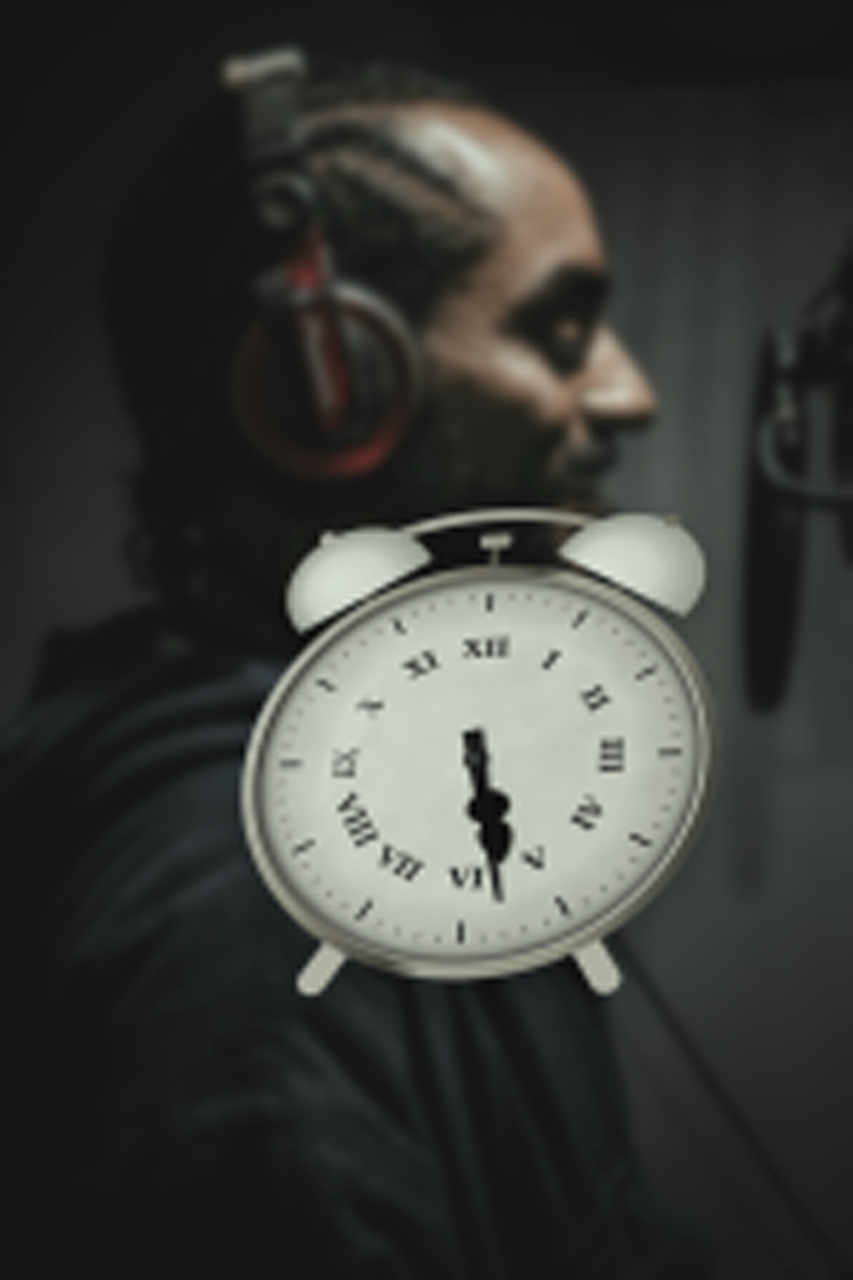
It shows 5,28
